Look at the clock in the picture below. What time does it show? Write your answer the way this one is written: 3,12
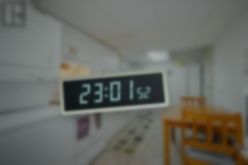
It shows 23,01
